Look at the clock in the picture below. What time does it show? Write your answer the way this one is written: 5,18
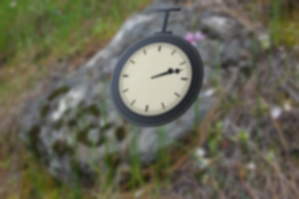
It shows 2,12
